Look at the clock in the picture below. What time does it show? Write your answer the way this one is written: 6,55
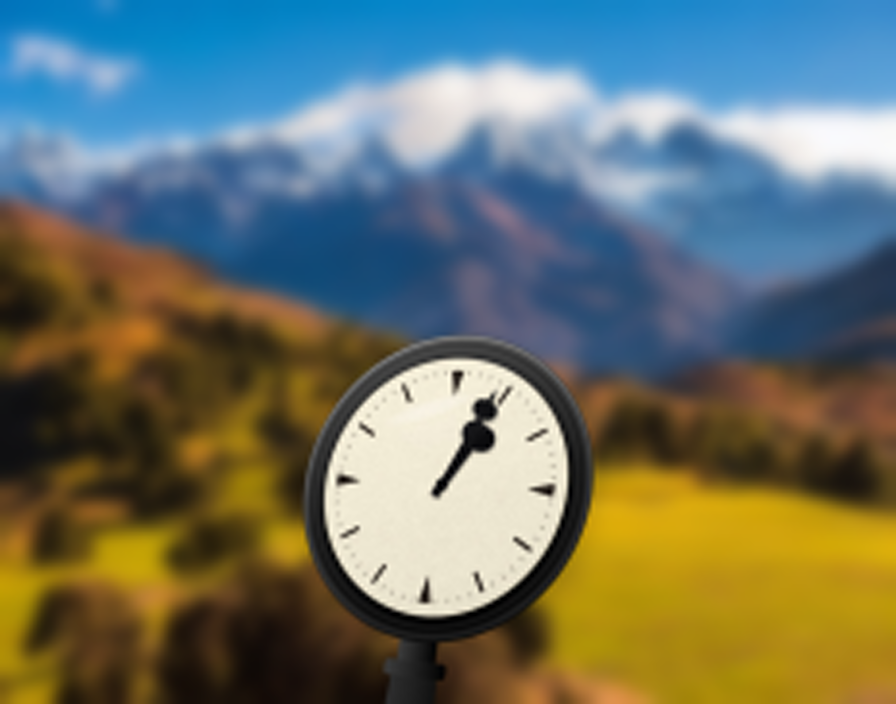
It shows 1,04
